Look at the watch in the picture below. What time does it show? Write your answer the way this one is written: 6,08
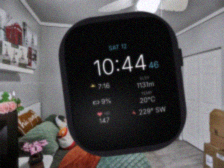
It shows 10,44
